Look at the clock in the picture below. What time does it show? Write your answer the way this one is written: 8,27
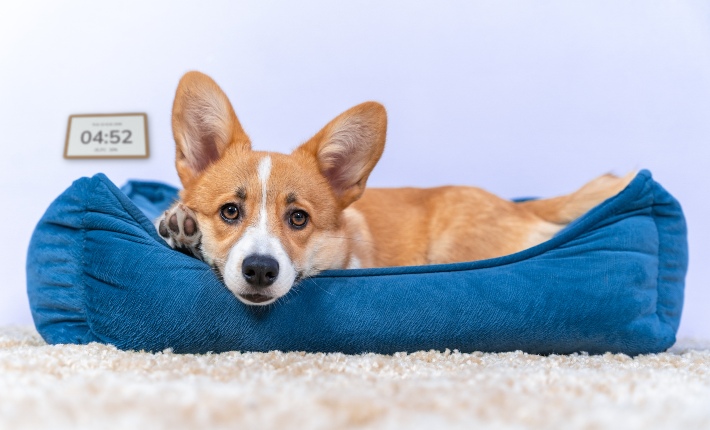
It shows 4,52
